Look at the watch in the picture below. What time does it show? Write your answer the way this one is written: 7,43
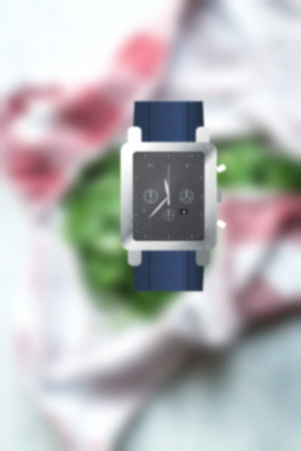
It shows 11,37
